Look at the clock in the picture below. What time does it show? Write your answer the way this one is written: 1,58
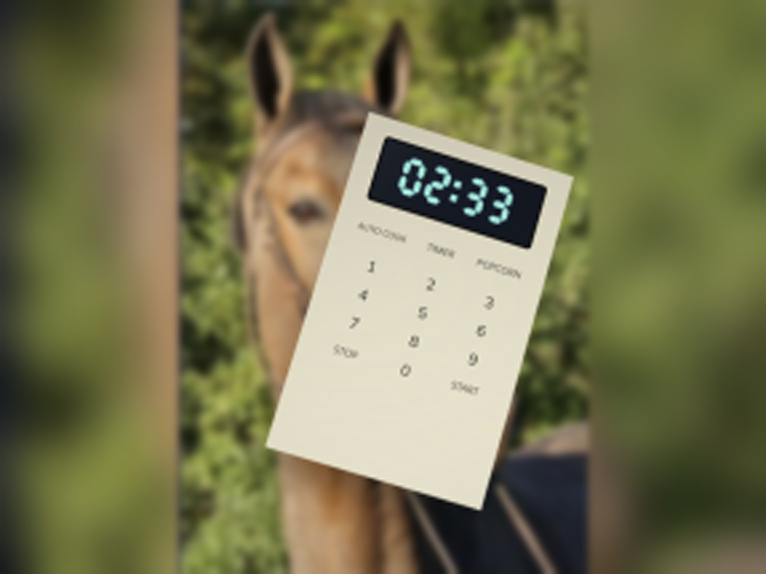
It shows 2,33
